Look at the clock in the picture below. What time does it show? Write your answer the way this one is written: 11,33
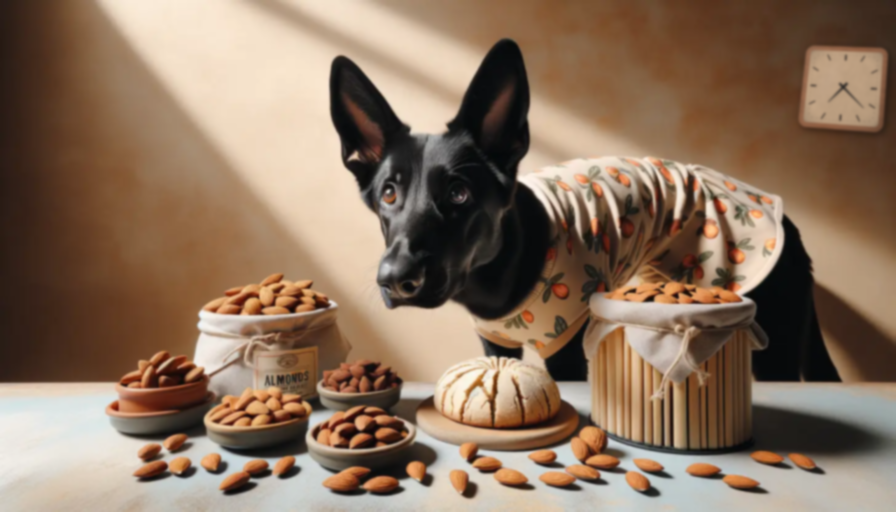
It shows 7,22
